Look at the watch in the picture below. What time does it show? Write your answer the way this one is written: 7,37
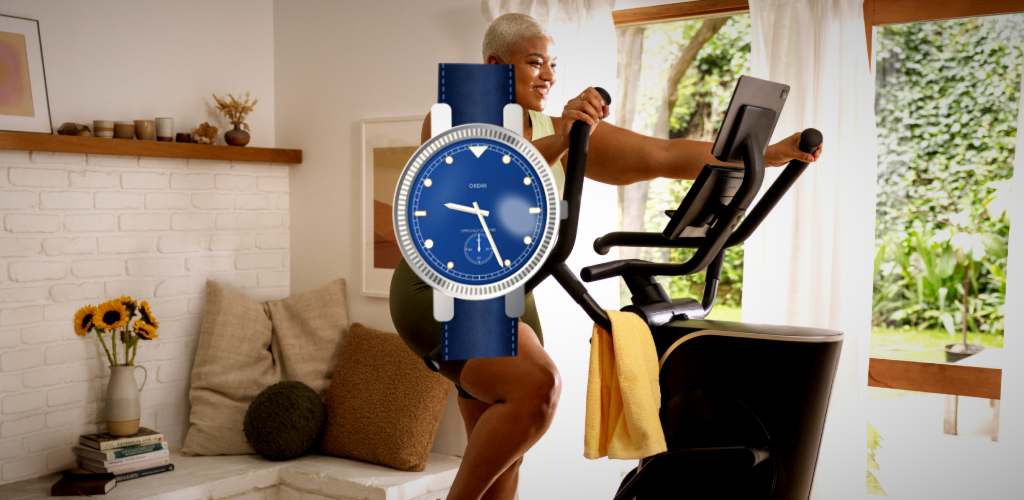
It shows 9,26
